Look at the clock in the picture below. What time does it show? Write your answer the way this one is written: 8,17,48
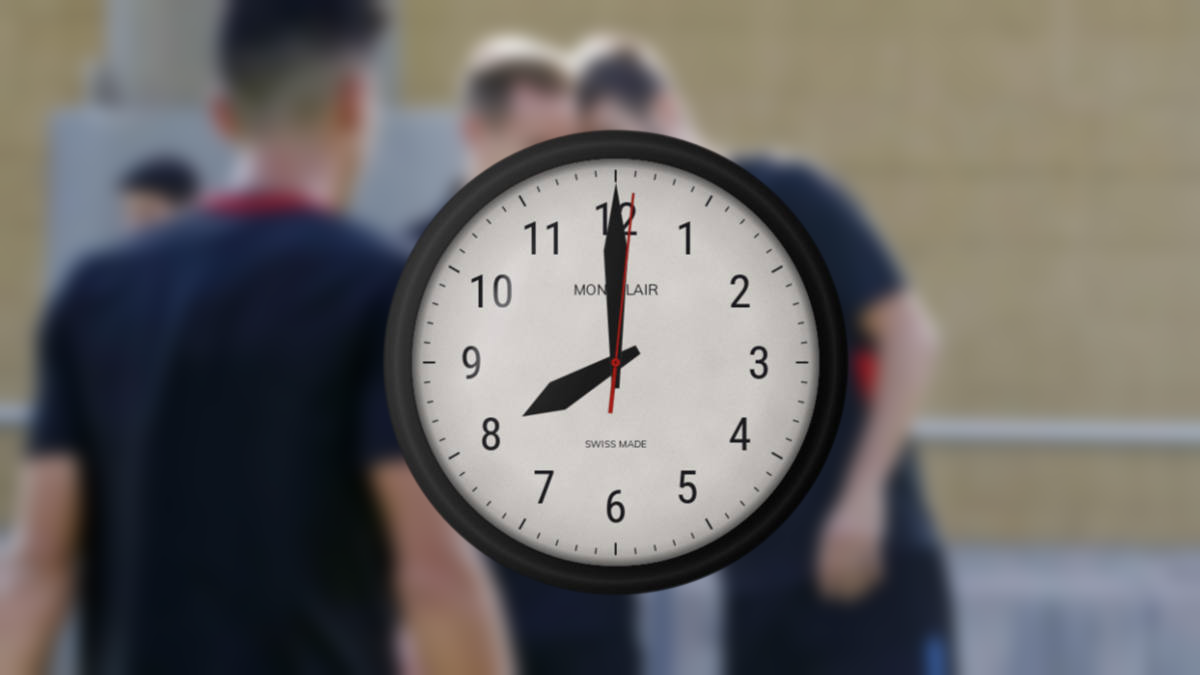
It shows 8,00,01
